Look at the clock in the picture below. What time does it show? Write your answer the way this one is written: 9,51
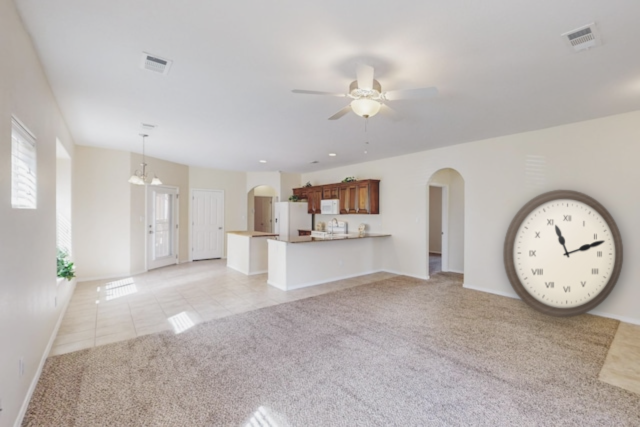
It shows 11,12
